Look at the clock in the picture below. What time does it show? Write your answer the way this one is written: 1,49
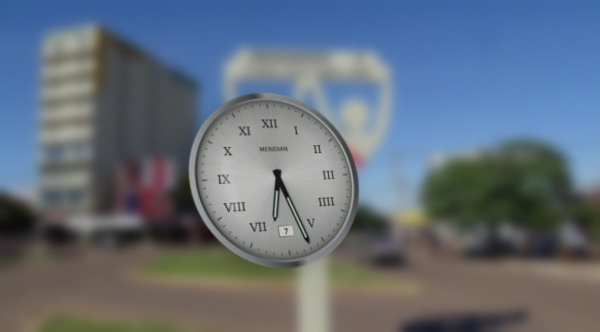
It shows 6,27
